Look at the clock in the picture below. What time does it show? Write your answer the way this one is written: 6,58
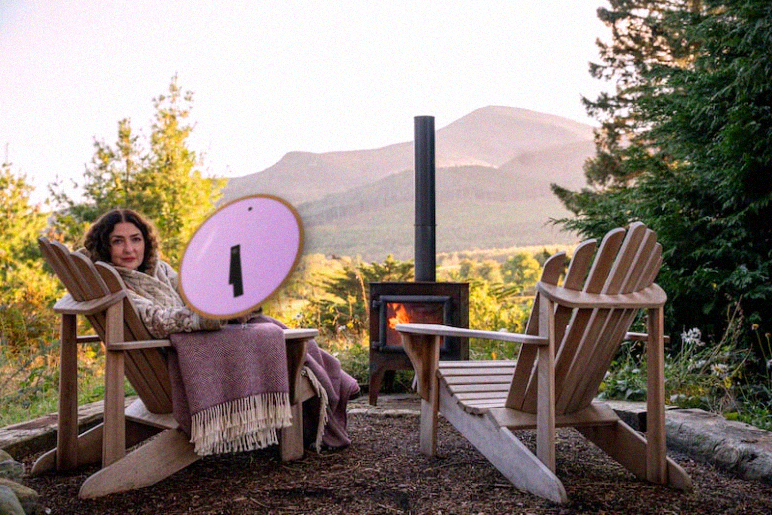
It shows 5,26
